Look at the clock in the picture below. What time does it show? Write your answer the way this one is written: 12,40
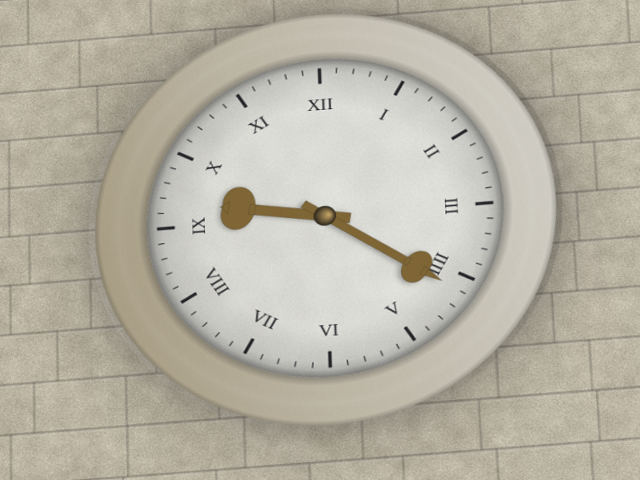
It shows 9,21
